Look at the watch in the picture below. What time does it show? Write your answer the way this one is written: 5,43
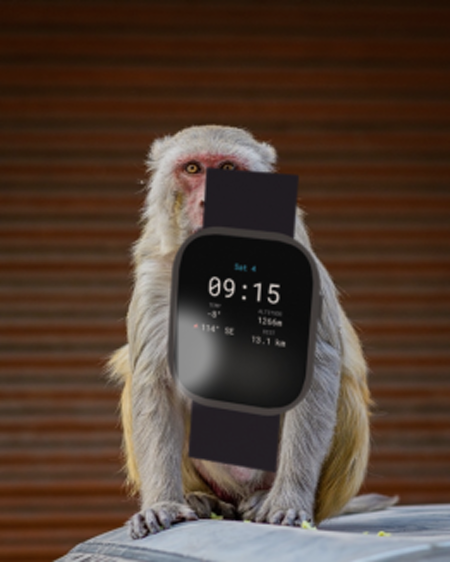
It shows 9,15
